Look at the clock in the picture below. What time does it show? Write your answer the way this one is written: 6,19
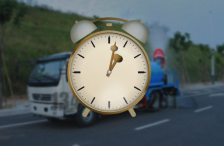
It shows 1,02
